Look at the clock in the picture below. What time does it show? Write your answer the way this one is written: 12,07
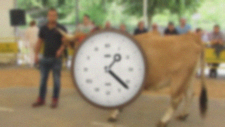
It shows 1,22
